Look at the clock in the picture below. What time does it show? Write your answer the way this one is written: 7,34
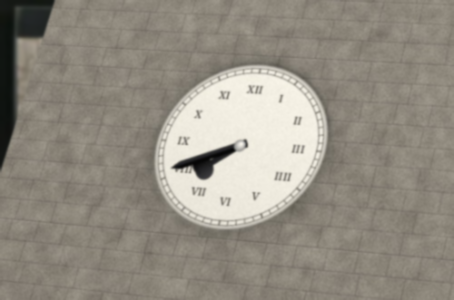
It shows 7,41
